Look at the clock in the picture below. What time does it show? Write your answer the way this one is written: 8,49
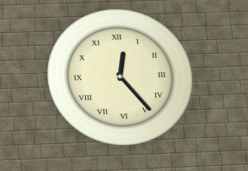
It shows 12,24
